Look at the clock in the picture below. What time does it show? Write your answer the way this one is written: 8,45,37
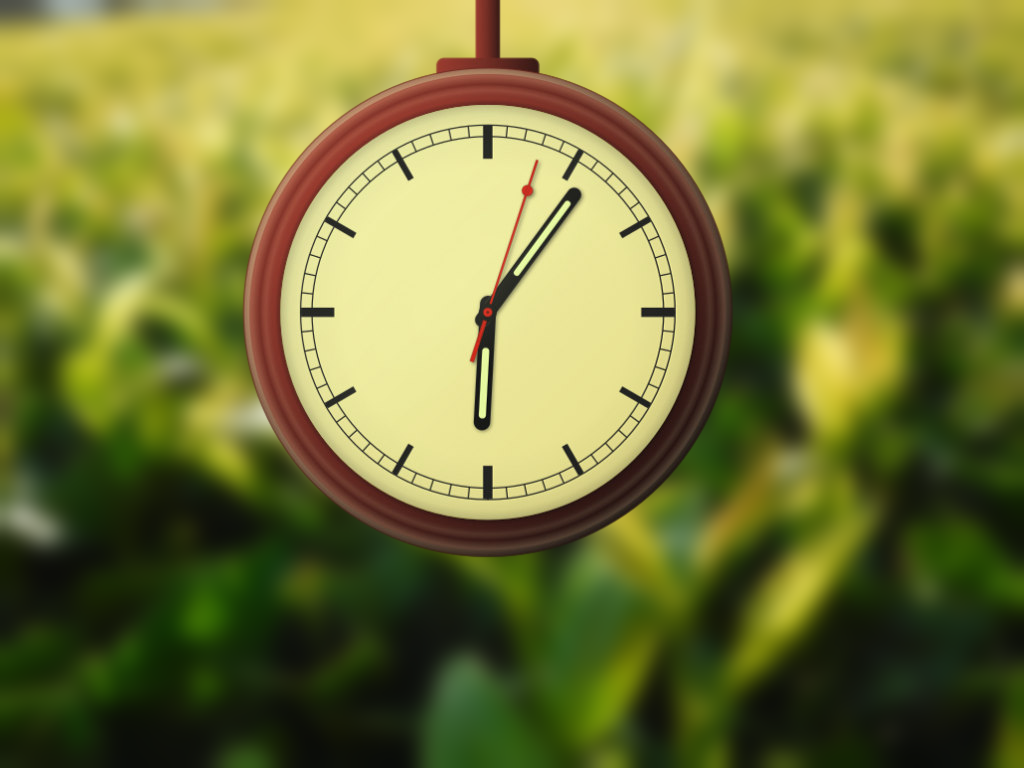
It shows 6,06,03
